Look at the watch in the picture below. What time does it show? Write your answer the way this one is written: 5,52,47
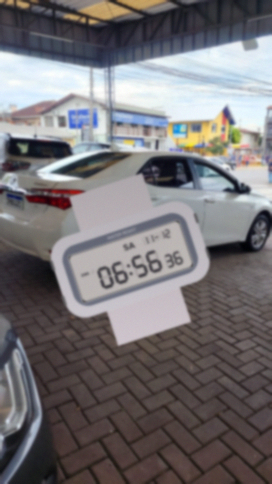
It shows 6,56,36
